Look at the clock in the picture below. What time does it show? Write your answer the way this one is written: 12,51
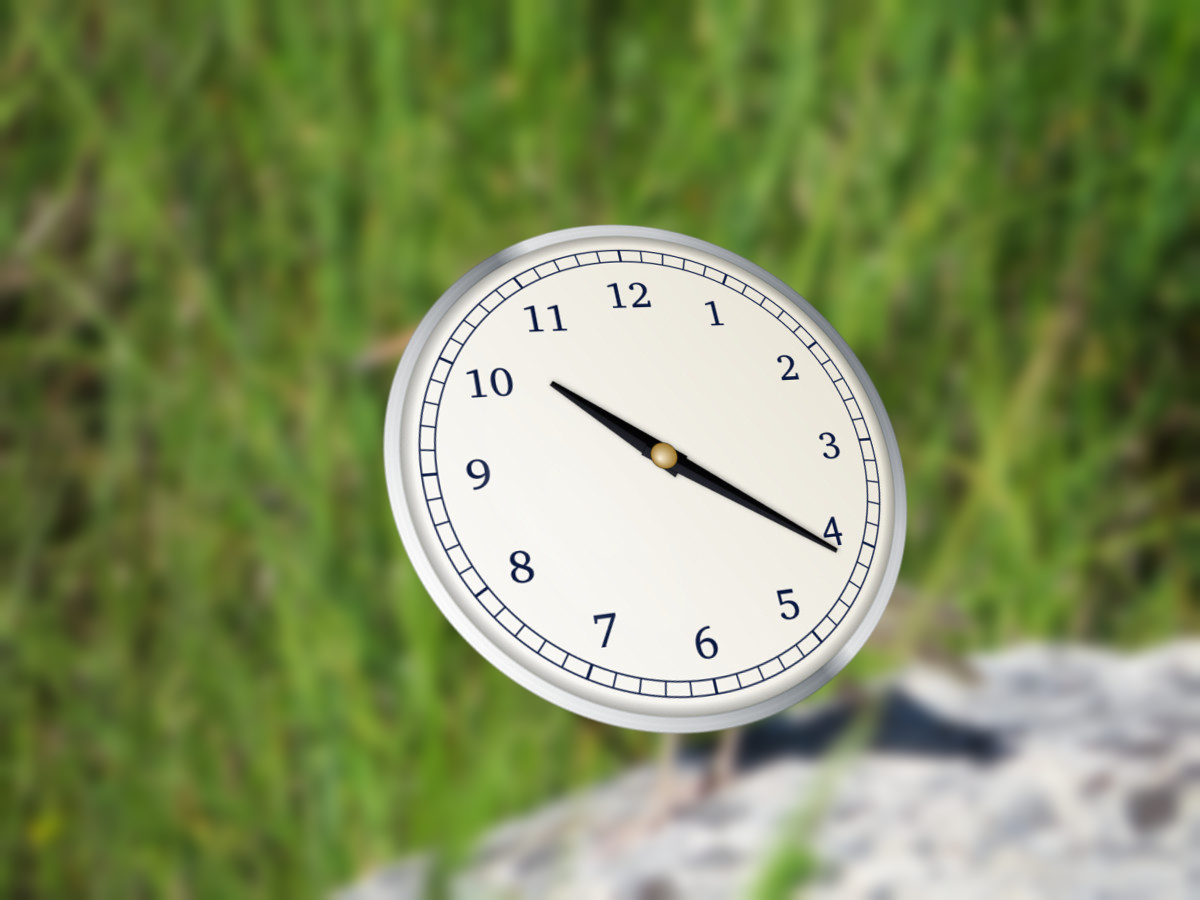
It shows 10,21
